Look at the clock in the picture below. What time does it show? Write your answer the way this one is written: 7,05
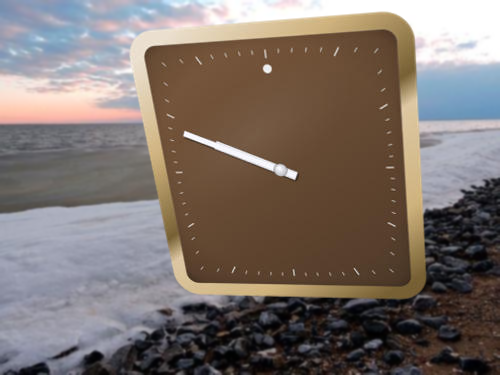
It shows 9,49
